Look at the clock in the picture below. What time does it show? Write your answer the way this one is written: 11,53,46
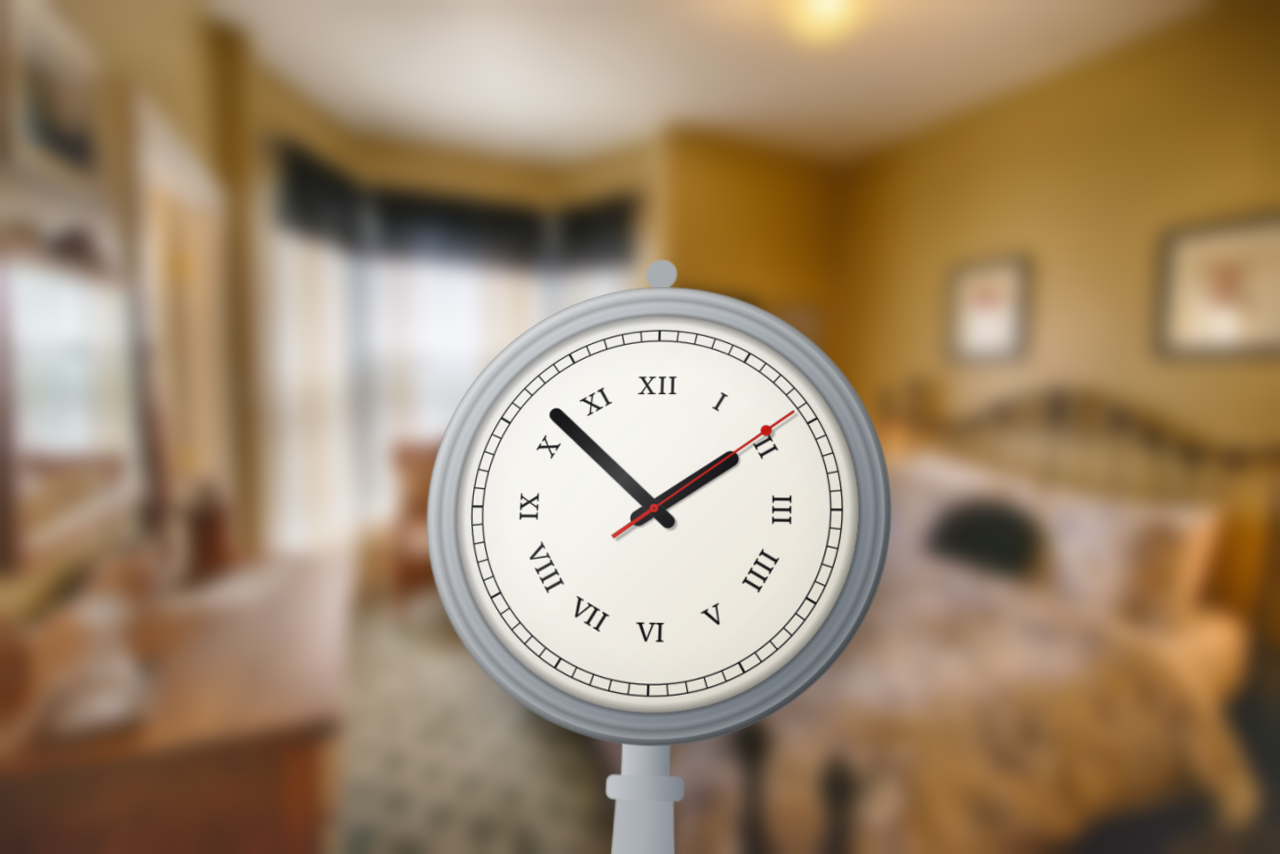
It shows 1,52,09
